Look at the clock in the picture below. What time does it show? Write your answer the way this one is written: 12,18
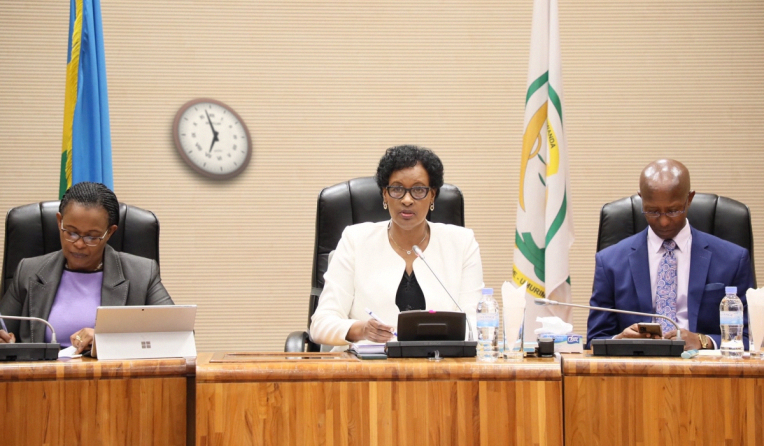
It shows 6,58
